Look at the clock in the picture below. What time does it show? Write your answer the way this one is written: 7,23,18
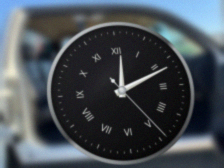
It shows 12,11,24
